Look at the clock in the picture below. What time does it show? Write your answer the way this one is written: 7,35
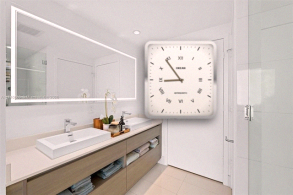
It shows 8,54
